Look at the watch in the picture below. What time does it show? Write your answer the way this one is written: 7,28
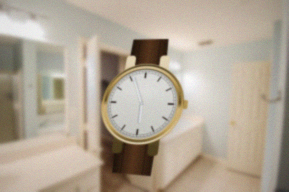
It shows 5,56
